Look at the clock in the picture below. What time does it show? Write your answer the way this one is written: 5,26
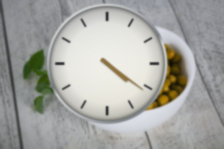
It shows 4,21
